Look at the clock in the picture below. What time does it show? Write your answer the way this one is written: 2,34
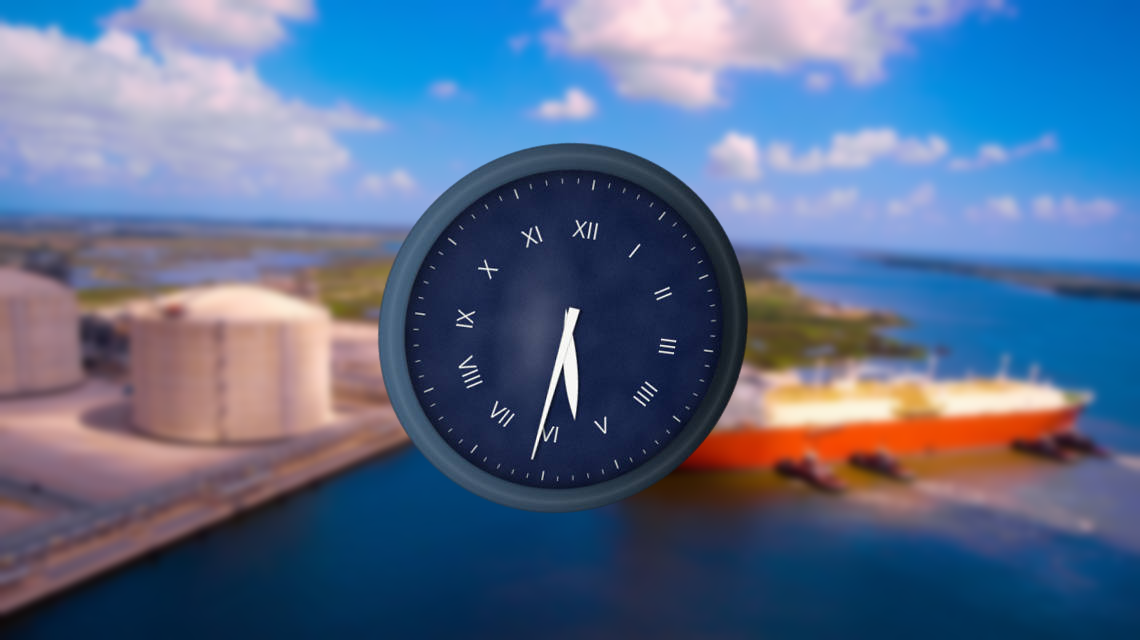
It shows 5,31
